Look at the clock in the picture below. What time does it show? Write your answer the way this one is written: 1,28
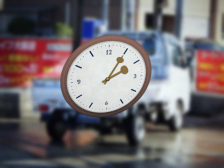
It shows 2,05
